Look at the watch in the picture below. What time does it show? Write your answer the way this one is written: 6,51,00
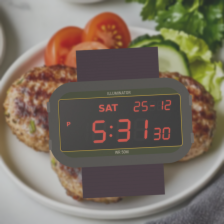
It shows 5,31,30
